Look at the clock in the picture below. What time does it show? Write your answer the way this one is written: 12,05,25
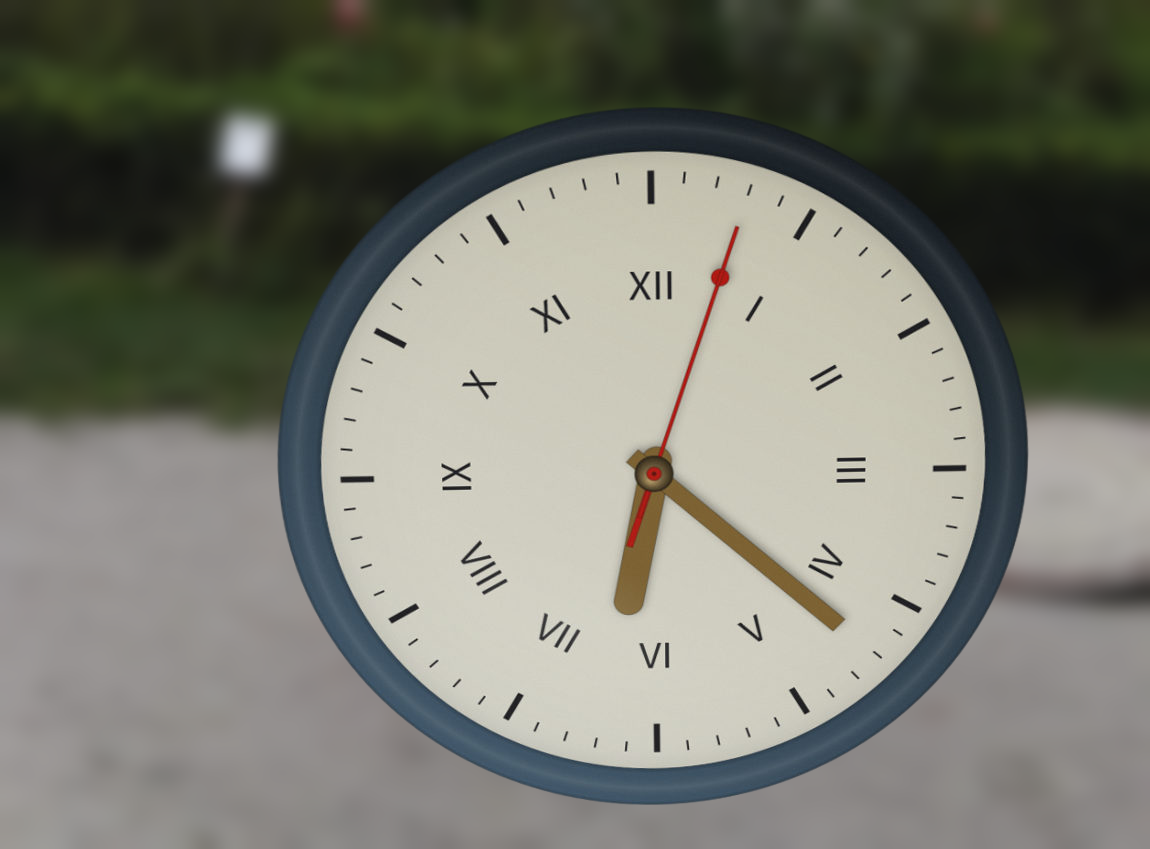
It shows 6,22,03
